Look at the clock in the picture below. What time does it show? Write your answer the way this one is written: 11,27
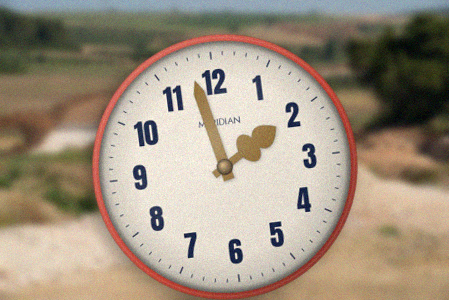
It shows 1,58
